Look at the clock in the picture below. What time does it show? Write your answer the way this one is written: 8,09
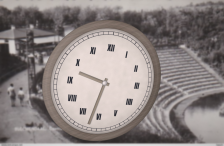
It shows 9,32
